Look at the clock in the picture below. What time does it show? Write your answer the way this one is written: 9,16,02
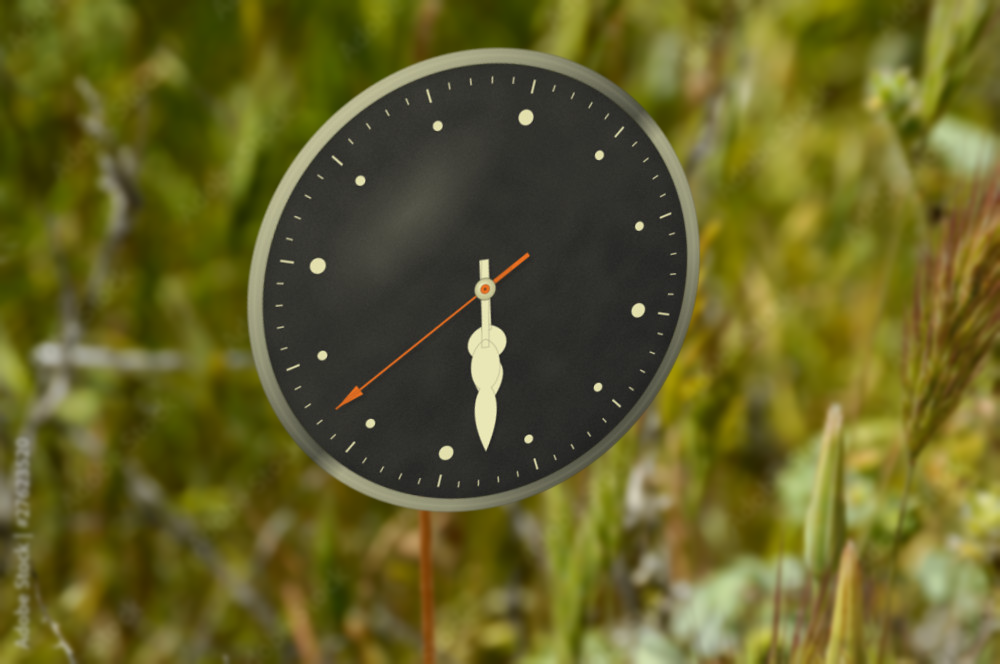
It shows 5,27,37
